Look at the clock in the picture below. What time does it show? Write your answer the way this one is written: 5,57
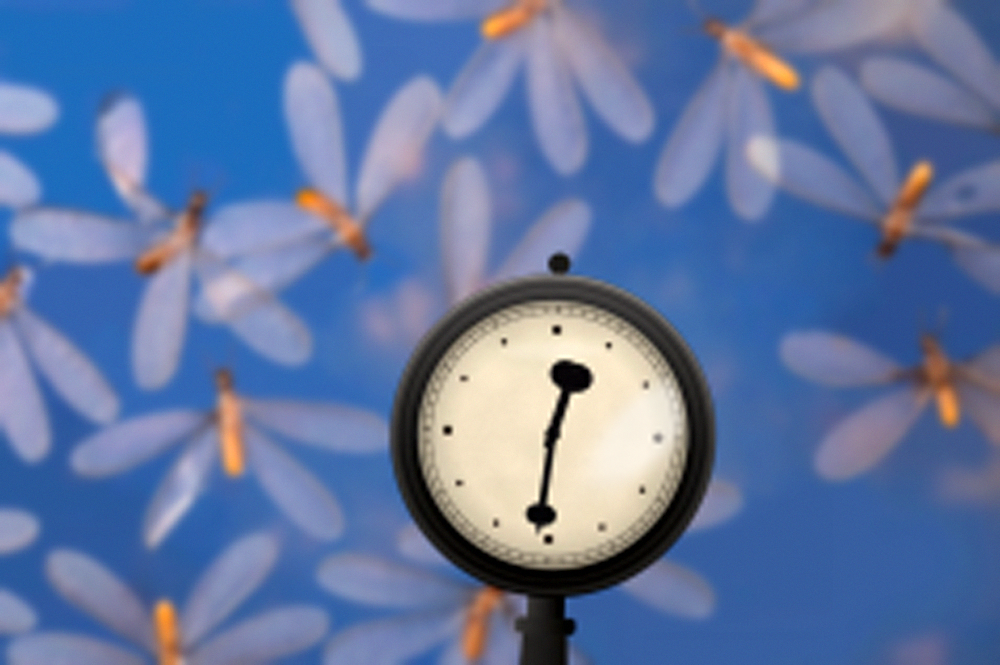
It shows 12,31
